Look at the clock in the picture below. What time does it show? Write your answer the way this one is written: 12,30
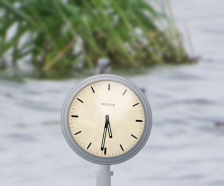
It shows 5,31
